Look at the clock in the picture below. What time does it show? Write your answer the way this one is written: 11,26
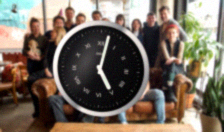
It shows 5,02
